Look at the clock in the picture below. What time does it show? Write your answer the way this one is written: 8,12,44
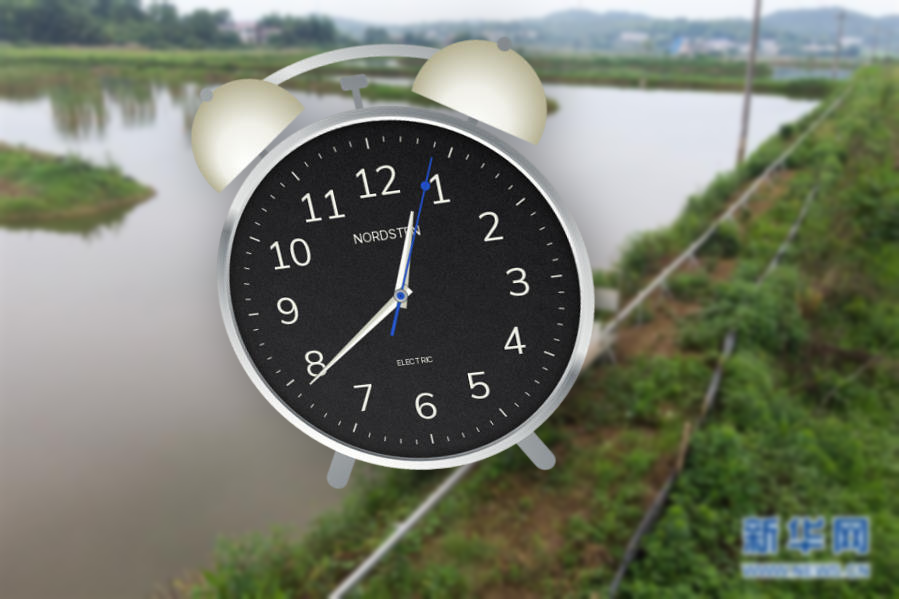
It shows 12,39,04
